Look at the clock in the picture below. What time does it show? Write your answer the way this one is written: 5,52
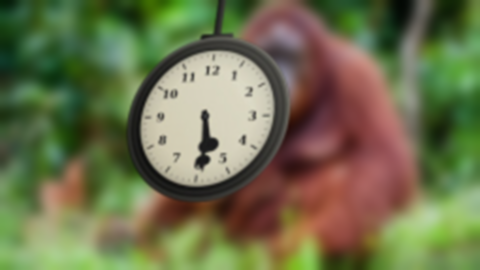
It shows 5,29
